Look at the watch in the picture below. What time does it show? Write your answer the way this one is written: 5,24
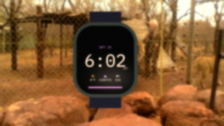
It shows 6,02
